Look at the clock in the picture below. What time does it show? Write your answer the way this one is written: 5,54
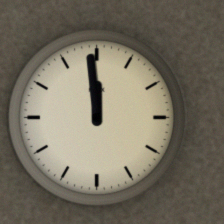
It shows 11,59
